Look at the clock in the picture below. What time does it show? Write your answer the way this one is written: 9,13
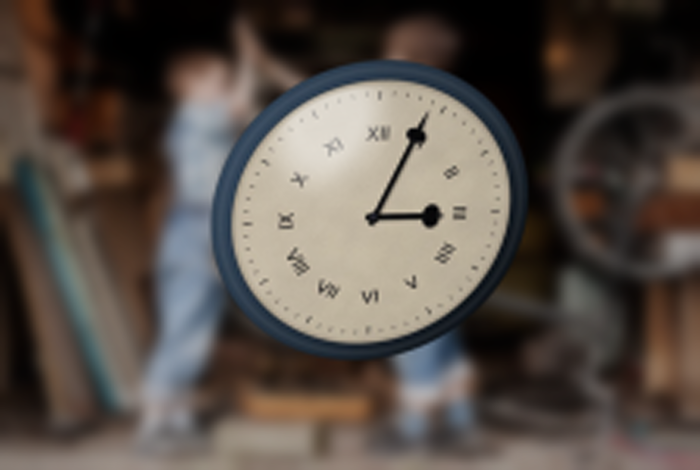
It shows 3,04
